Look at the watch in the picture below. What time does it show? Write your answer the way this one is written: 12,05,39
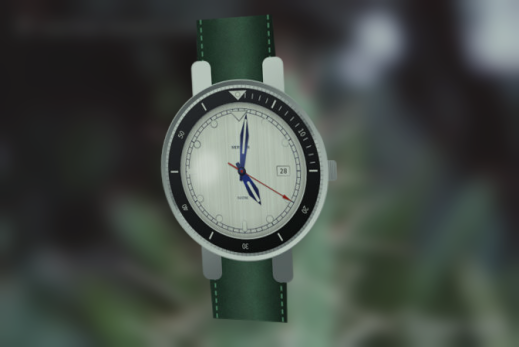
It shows 5,01,20
